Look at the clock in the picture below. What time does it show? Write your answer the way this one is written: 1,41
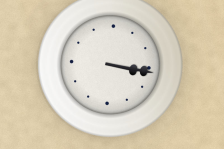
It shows 3,16
